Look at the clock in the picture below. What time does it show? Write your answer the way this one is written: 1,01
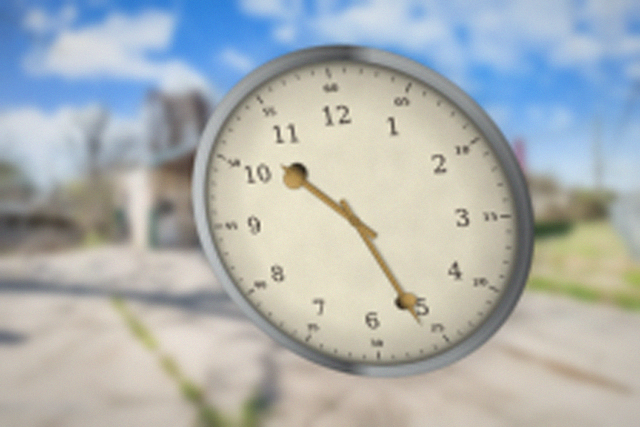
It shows 10,26
